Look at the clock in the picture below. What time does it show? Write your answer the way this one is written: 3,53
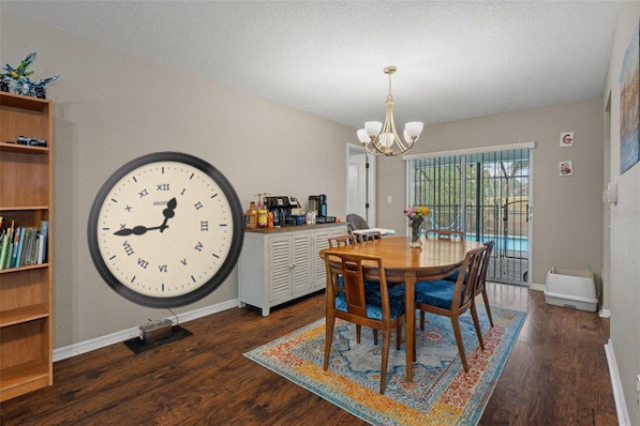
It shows 12,44
